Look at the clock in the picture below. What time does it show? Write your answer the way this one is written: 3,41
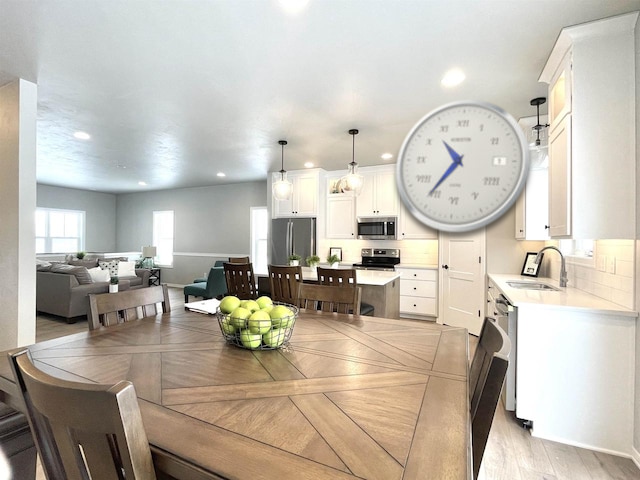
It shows 10,36
